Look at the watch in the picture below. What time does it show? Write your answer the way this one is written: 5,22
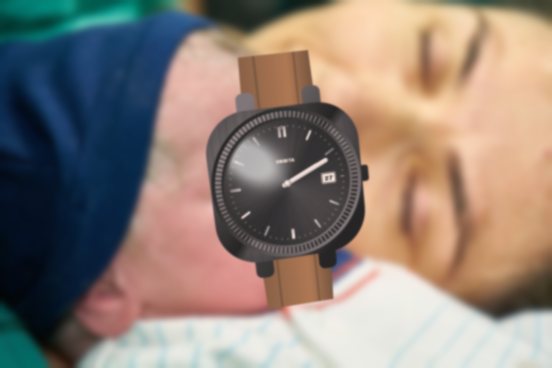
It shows 2,11
